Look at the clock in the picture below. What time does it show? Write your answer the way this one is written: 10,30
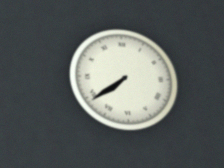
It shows 7,39
